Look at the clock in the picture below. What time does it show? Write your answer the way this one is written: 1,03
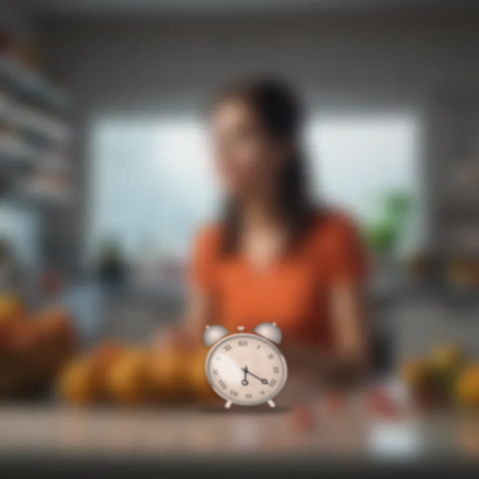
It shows 6,21
